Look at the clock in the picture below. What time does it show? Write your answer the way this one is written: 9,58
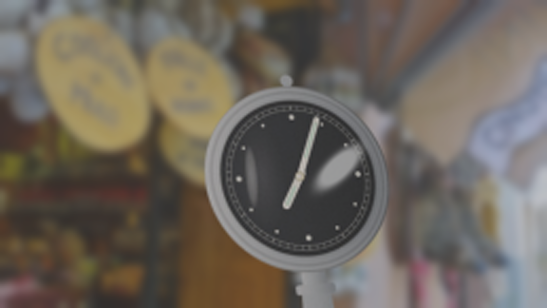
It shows 7,04
